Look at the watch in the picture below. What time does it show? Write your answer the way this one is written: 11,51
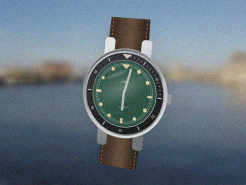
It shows 6,02
